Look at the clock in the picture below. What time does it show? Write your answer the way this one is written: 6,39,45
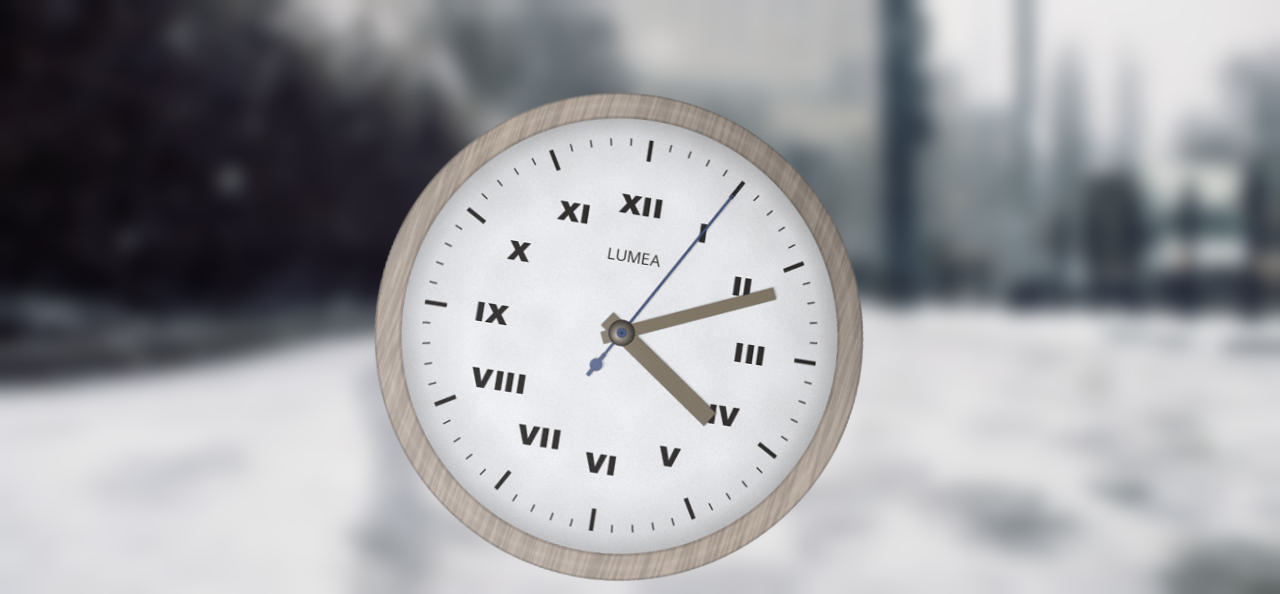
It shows 4,11,05
